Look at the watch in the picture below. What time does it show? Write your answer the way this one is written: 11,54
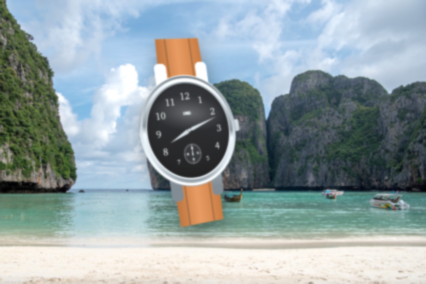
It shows 8,12
